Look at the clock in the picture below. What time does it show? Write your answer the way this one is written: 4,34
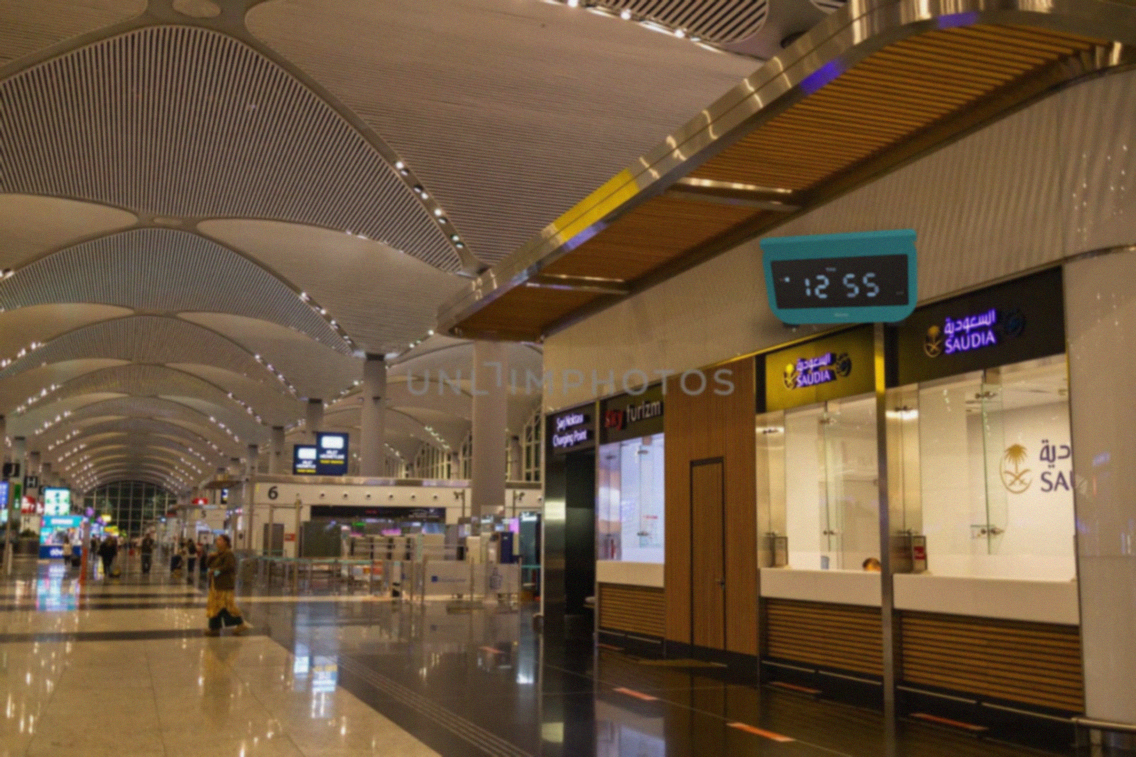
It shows 12,55
